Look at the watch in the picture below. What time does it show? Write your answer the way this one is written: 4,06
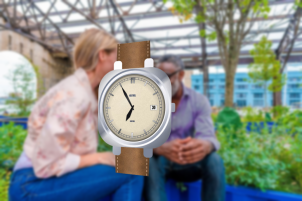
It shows 6,55
